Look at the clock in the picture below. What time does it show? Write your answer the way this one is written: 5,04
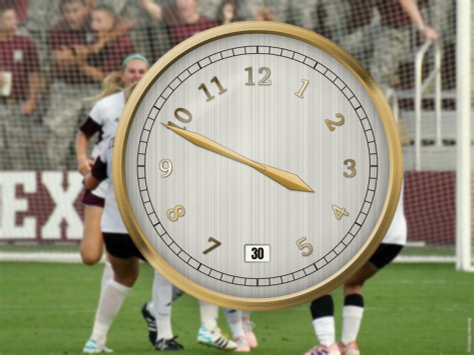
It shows 3,49
